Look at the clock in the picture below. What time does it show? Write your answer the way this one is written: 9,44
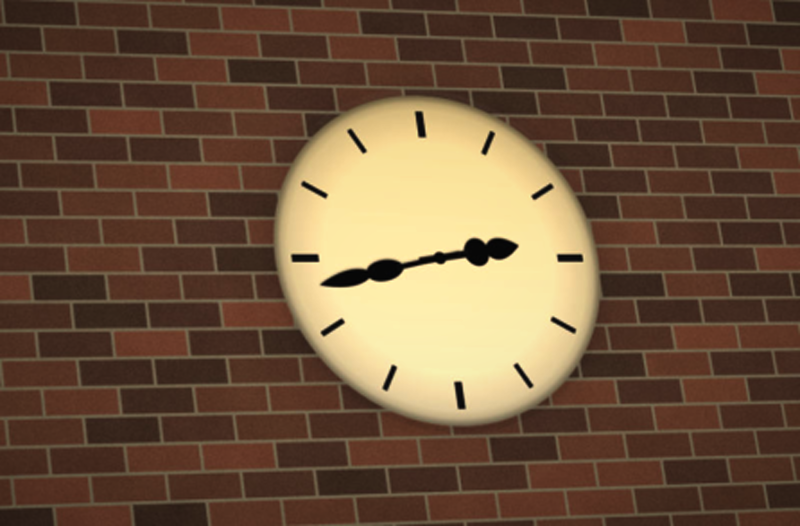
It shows 2,43
